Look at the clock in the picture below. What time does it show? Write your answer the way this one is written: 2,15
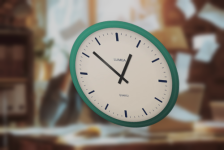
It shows 12,52
